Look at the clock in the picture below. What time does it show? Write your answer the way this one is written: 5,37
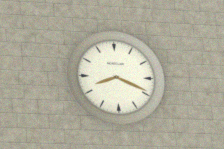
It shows 8,19
